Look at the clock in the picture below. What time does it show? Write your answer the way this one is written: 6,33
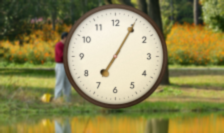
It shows 7,05
